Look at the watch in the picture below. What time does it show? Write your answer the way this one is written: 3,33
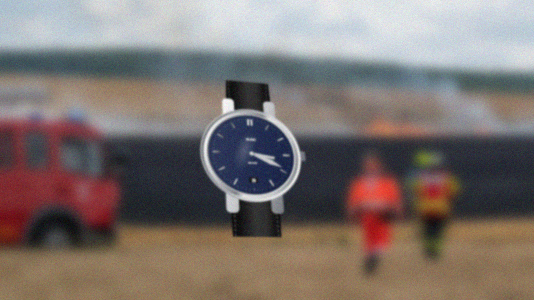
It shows 3,19
